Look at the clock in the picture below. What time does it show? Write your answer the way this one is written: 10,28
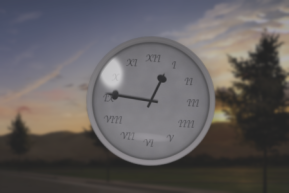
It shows 12,46
